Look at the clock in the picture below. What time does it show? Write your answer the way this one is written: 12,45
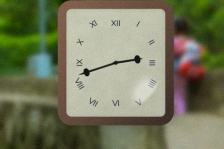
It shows 2,42
